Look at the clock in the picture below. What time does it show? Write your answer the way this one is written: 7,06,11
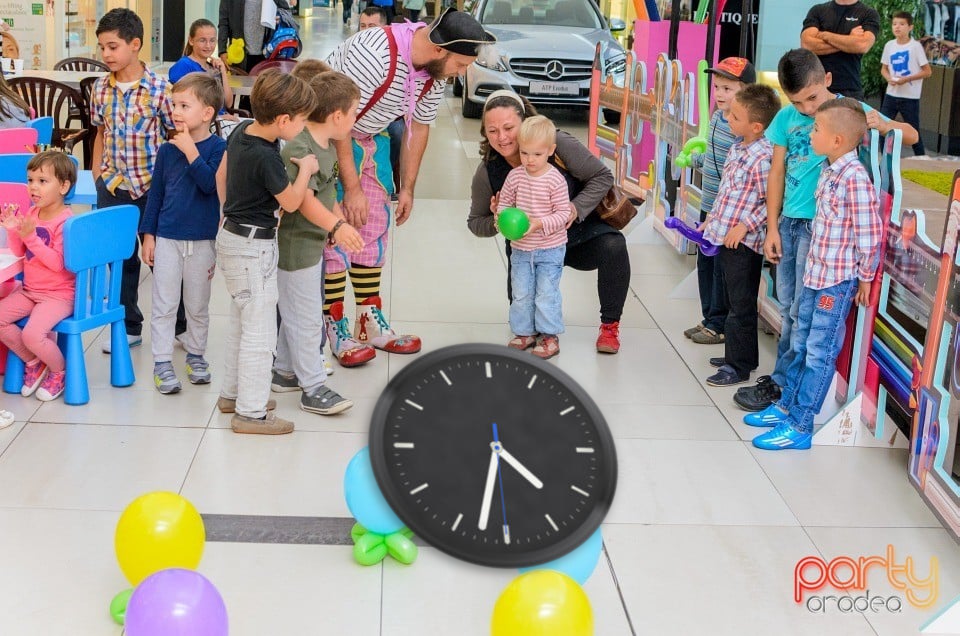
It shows 4,32,30
